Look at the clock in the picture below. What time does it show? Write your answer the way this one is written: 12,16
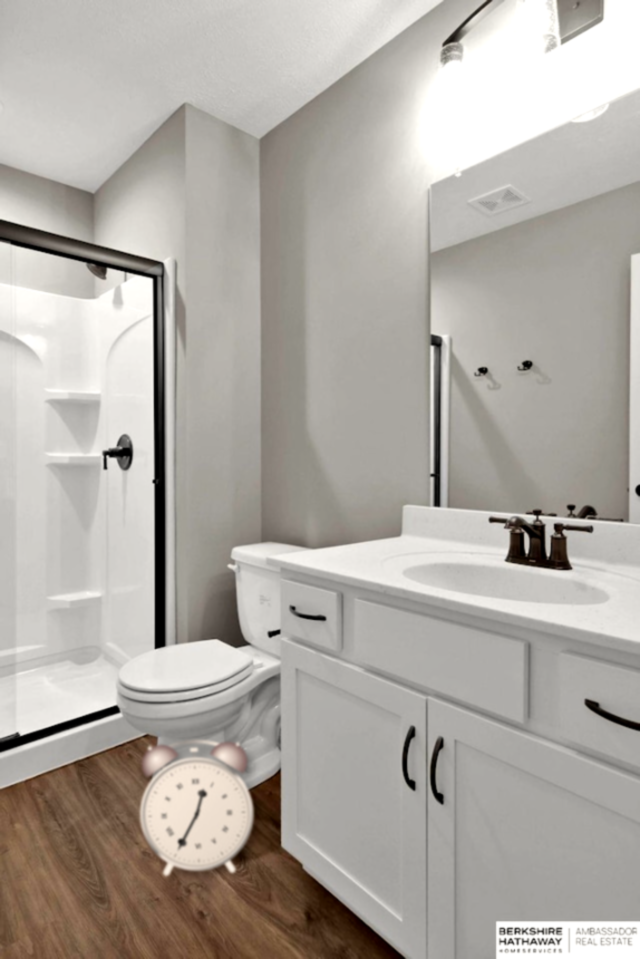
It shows 12,35
